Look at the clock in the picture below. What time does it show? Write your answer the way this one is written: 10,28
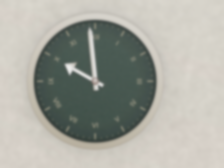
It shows 9,59
